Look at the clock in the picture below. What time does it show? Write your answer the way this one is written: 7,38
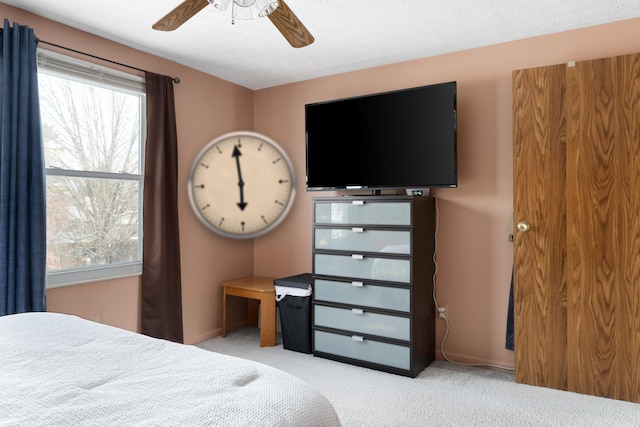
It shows 5,59
